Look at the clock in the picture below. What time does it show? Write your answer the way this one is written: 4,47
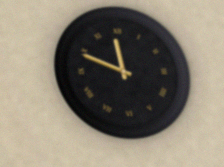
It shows 11,49
